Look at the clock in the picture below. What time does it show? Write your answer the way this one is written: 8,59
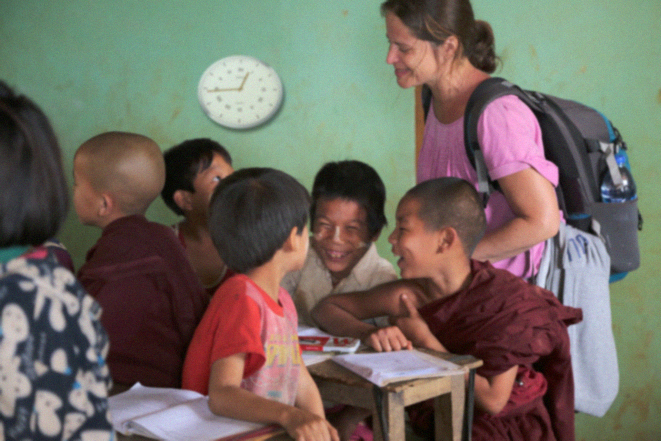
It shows 12,44
